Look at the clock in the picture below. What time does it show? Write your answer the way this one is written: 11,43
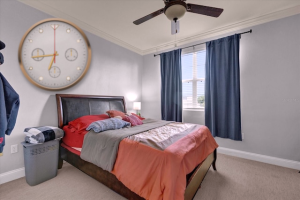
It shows 6,44
